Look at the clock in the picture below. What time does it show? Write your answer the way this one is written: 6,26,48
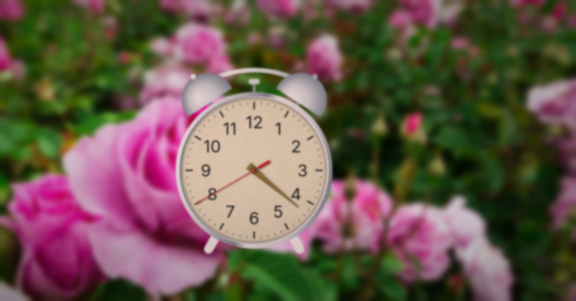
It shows 4,21,40
